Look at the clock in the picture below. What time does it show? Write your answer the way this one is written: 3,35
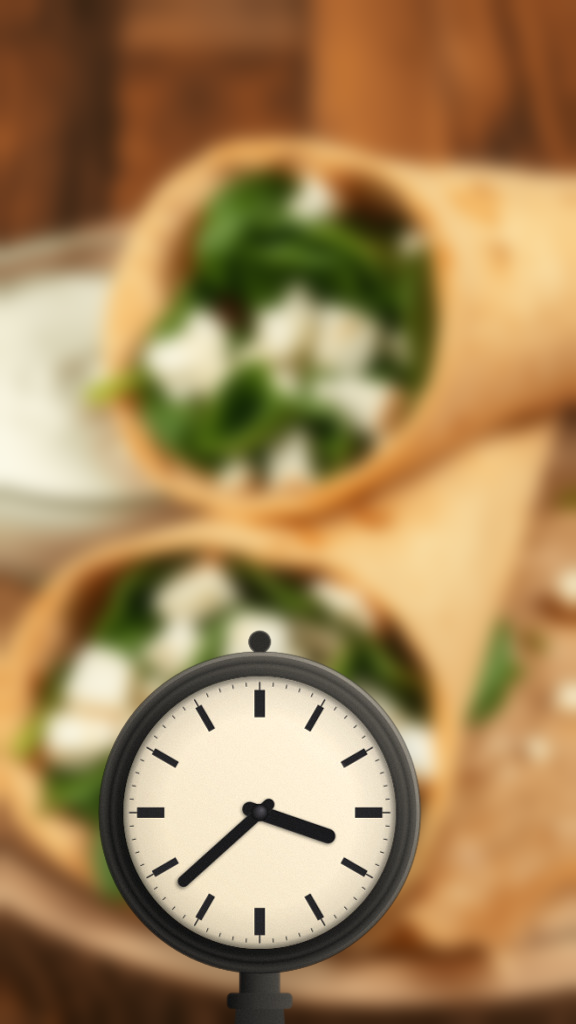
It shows 3,38
